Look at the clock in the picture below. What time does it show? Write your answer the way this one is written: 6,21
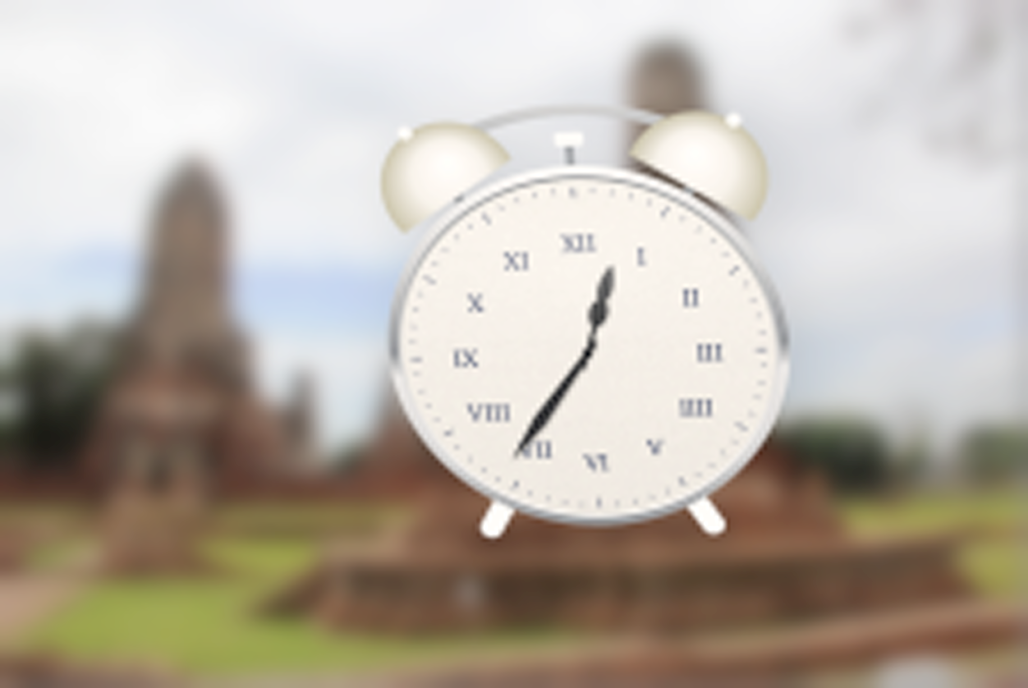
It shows 12,36
